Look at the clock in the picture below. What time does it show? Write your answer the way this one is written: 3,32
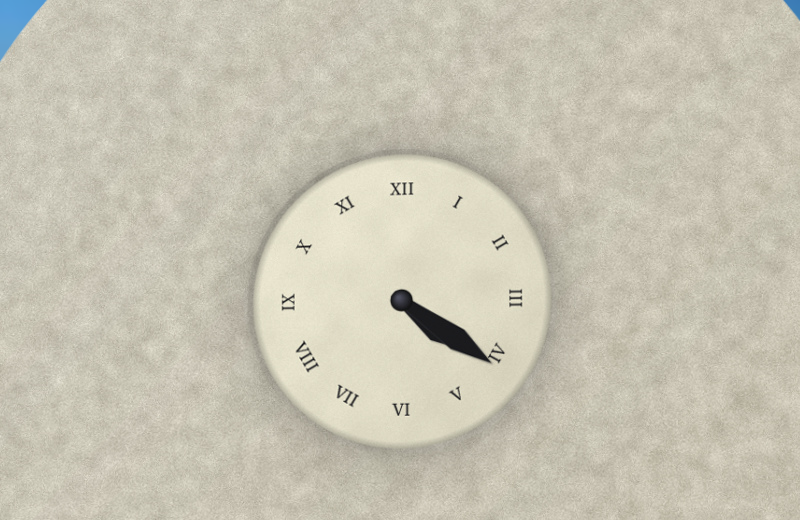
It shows 4,21
